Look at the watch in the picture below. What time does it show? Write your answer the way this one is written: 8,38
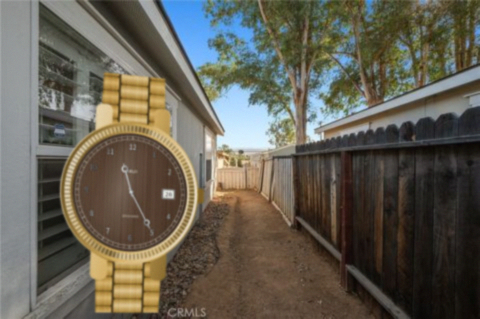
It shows 11,25
